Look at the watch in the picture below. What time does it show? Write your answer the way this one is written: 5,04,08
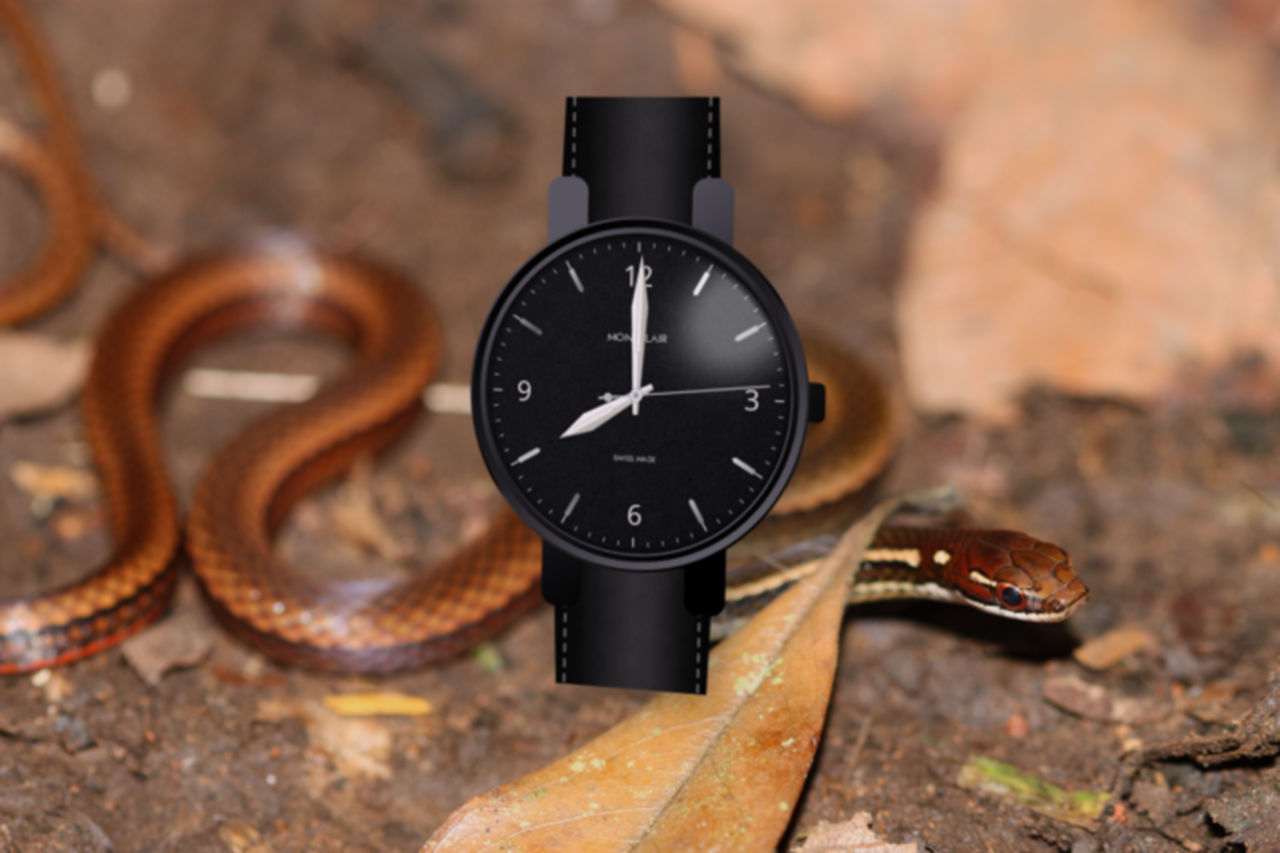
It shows 8,00,14
